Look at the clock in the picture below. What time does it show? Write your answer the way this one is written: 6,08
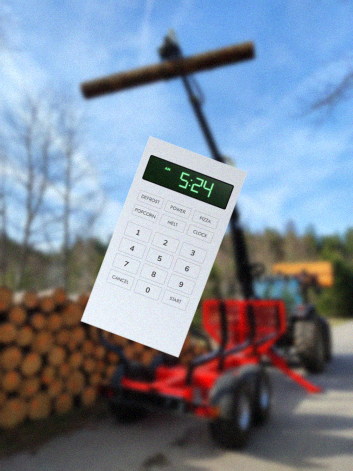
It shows 5,24
